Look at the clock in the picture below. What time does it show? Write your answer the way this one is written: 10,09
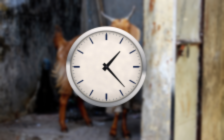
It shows 1,23
